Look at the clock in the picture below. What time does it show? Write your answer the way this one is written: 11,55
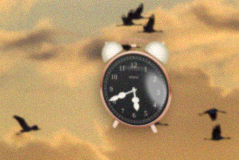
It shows 5,41
